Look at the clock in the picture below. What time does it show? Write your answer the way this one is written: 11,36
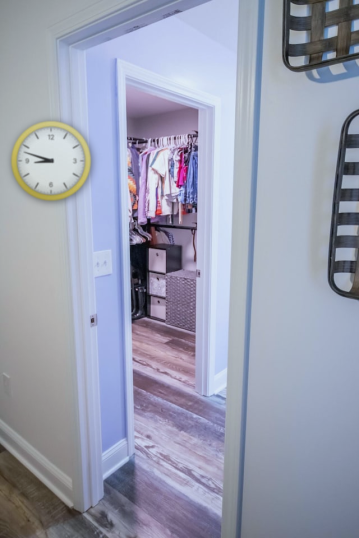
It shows 8,48
